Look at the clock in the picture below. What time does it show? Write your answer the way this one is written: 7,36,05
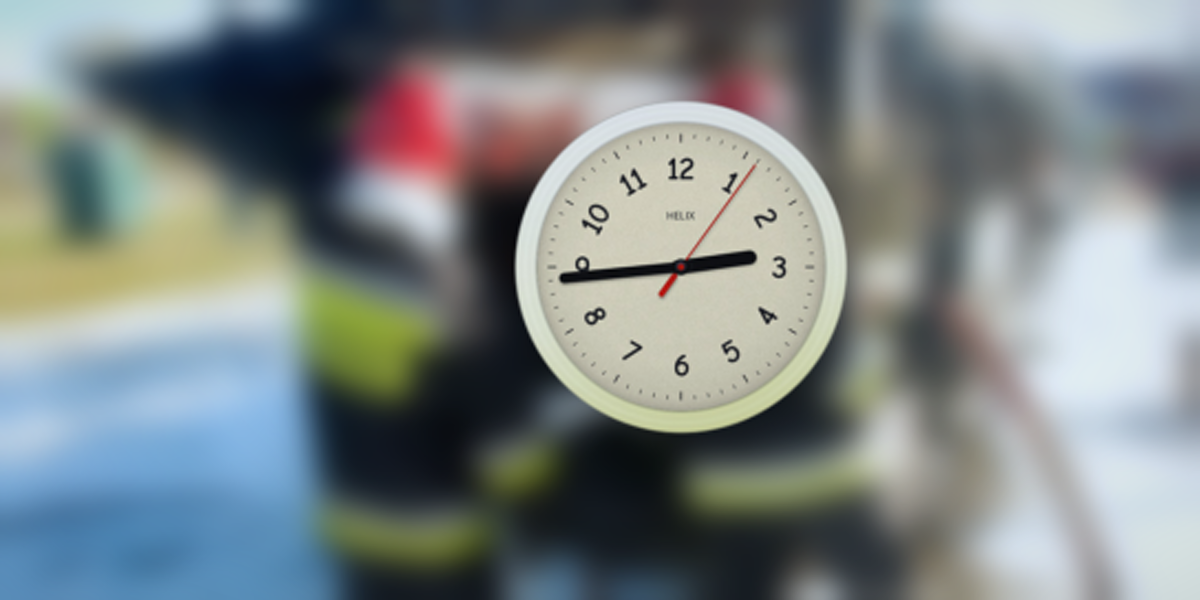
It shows 2,44,06
